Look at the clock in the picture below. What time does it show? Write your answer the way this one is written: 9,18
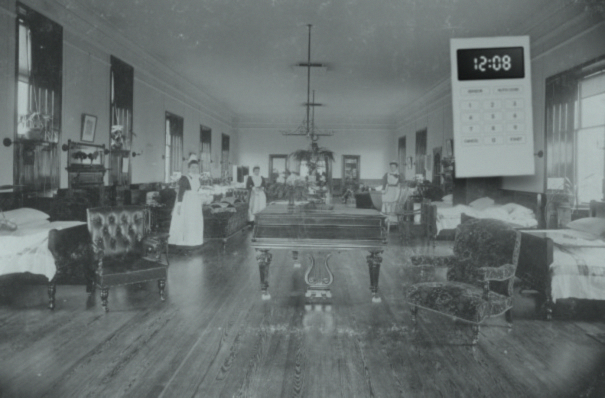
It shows 12,08
